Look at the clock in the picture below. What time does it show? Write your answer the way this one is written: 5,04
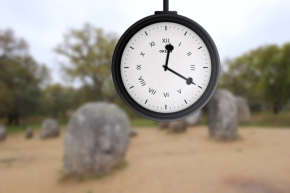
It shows 12,20
